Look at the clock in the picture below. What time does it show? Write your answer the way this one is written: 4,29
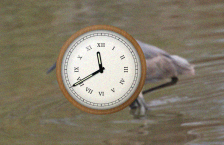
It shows 11,40
